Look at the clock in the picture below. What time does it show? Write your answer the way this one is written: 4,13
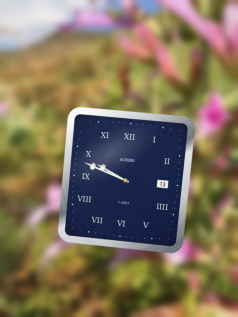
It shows 9,48
